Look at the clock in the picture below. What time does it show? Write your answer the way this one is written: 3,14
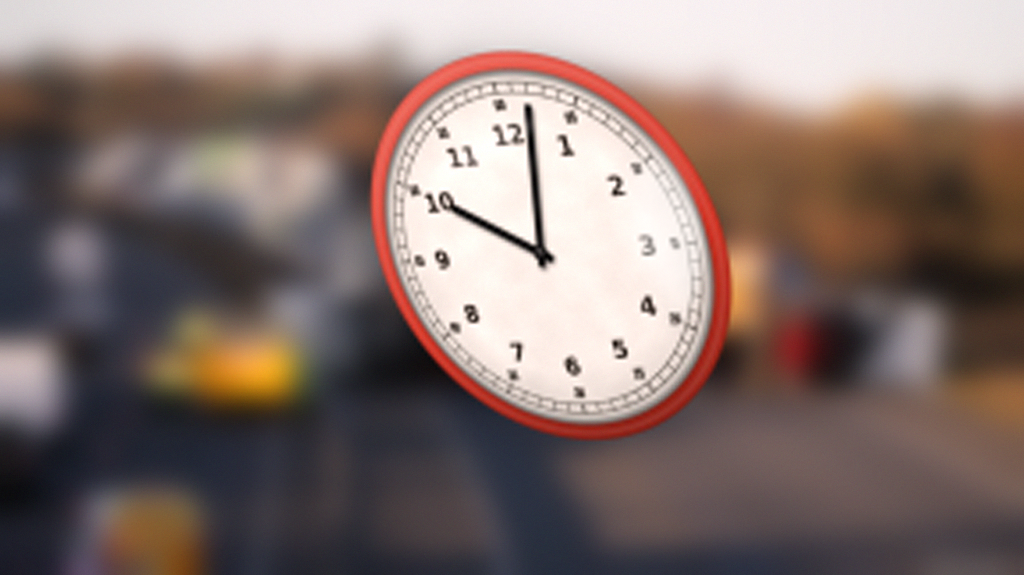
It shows 10,02
